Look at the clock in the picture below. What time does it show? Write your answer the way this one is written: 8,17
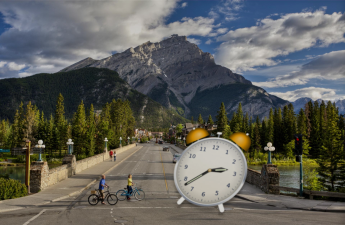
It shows 2,38
